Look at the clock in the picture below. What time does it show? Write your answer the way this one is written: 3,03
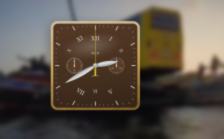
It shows 2,40
